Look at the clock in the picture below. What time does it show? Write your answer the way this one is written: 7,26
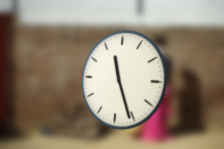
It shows 11,26
